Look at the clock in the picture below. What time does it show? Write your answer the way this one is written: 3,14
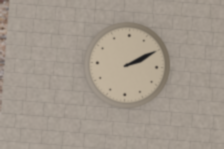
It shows 2,10
